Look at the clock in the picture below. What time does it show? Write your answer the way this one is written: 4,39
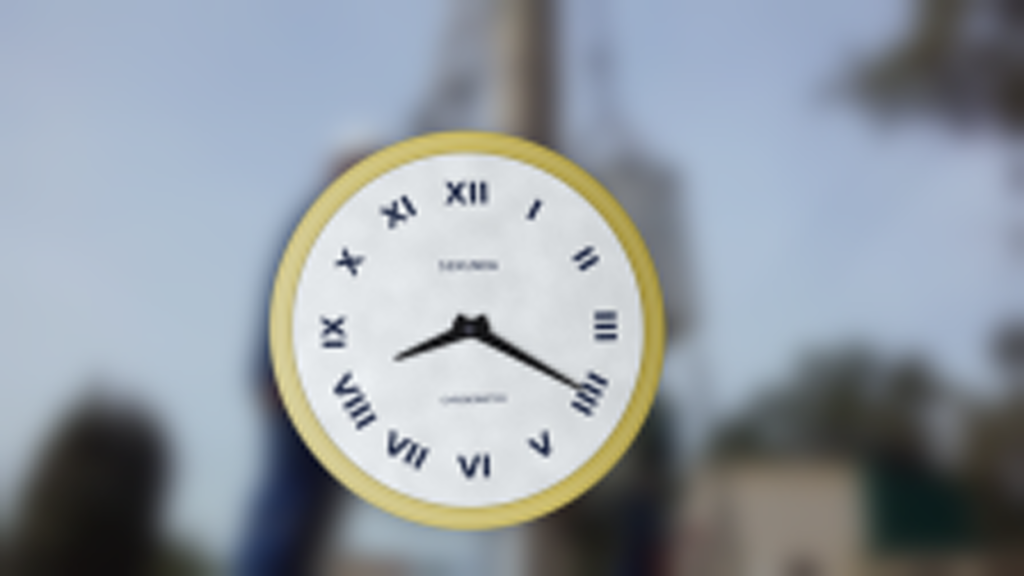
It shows 8,20
